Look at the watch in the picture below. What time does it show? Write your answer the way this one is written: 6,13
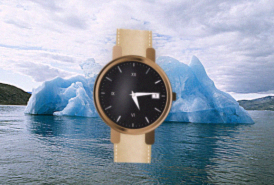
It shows 5,14
